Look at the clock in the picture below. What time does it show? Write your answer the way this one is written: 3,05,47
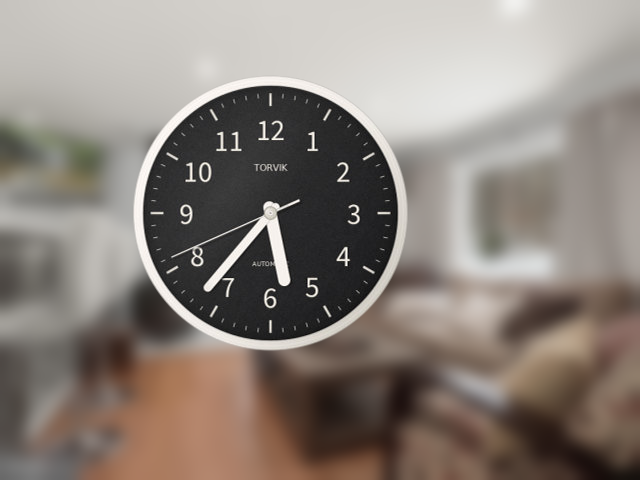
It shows 5,36,41
